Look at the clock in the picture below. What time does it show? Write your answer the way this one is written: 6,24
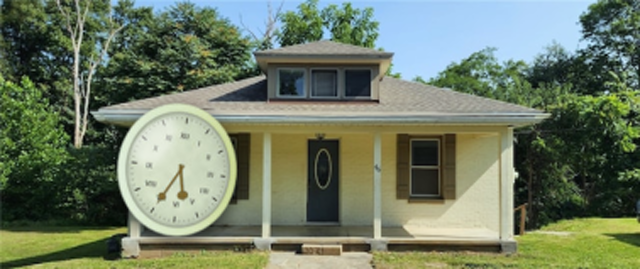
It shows 5,35
